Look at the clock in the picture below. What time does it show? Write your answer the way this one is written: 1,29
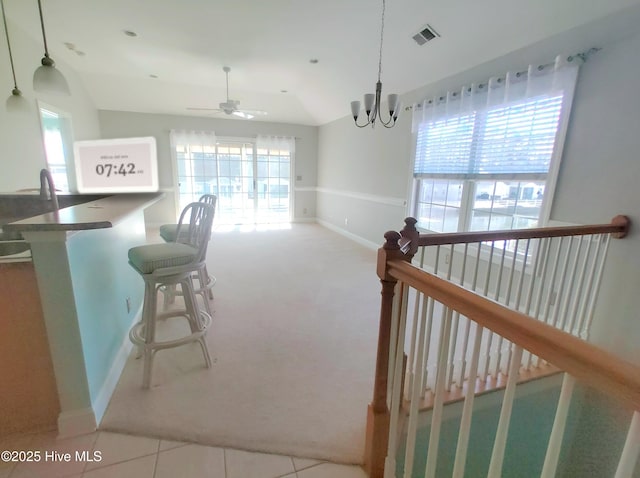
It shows 7,42
